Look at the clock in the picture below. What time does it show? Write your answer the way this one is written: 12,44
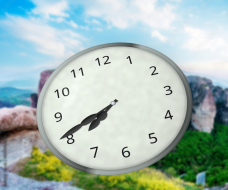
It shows 7,41
